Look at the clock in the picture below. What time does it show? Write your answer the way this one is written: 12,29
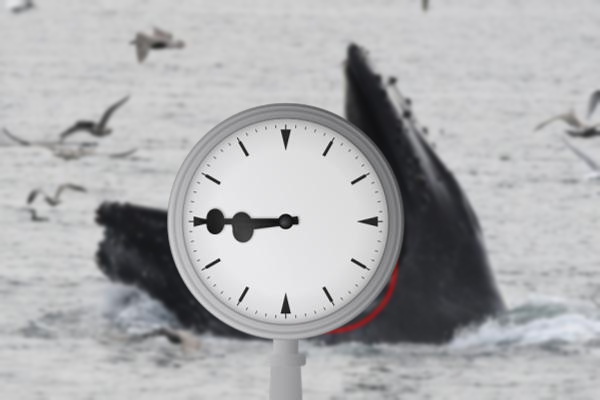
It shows 8,45
